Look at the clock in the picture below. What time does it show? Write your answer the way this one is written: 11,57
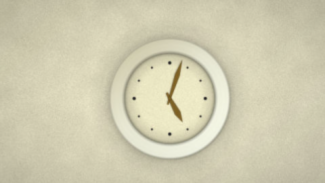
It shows 5,03
